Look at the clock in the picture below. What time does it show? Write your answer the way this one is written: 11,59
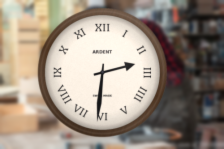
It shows 2,31
